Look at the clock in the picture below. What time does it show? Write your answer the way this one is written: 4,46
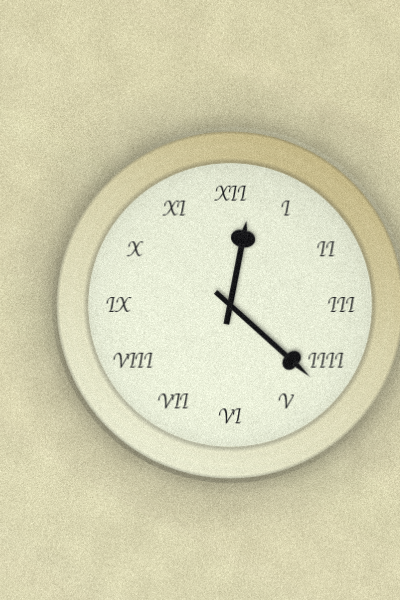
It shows 12,22
